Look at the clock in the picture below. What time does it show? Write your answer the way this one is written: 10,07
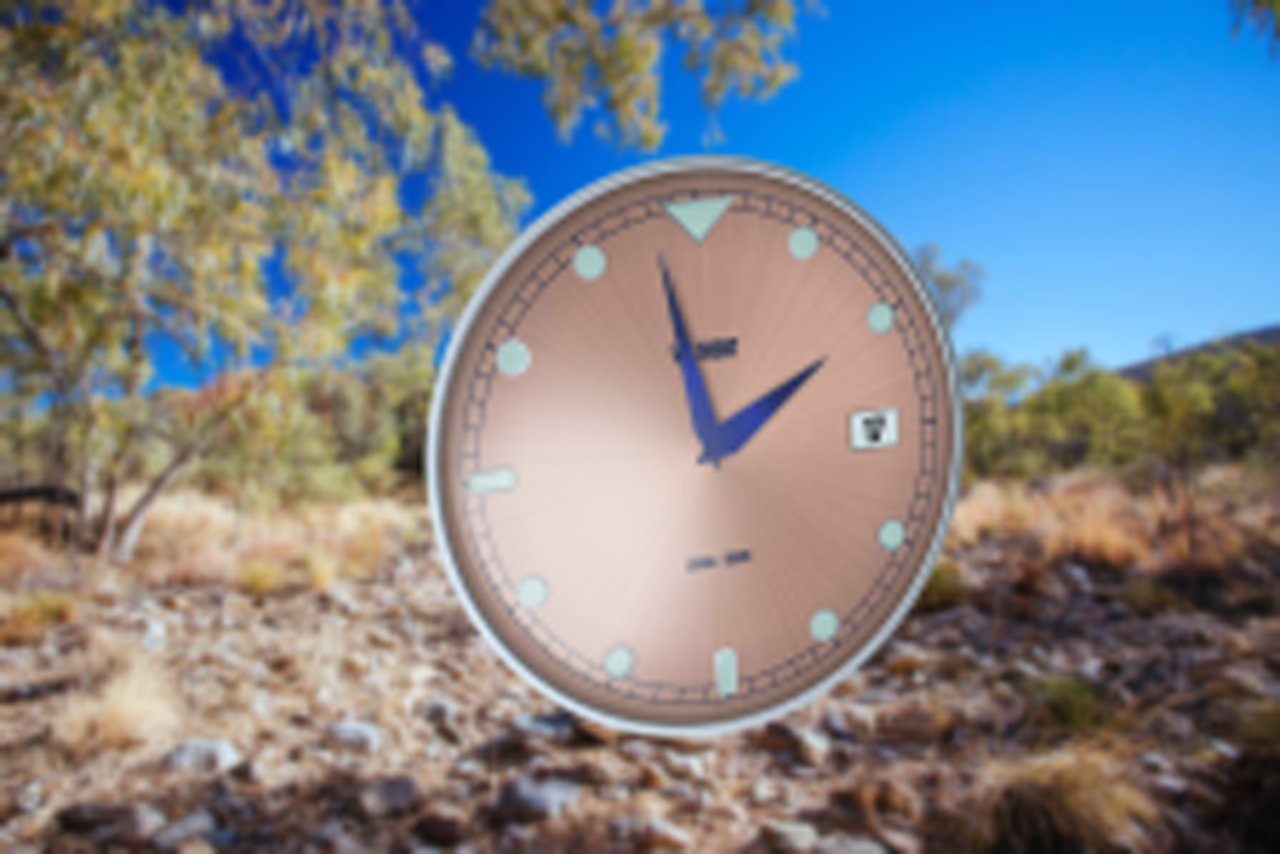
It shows 1,58
